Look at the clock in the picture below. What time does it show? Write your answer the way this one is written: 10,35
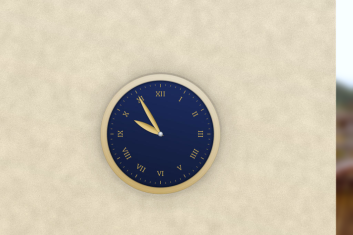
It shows 9,55
